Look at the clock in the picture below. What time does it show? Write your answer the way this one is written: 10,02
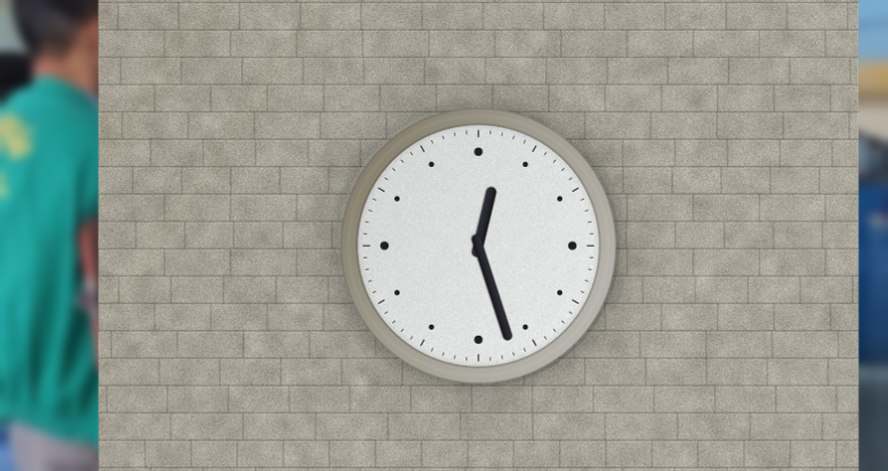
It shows 12,27
